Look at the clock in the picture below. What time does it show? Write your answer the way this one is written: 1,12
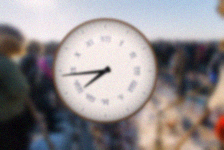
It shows 7,44
